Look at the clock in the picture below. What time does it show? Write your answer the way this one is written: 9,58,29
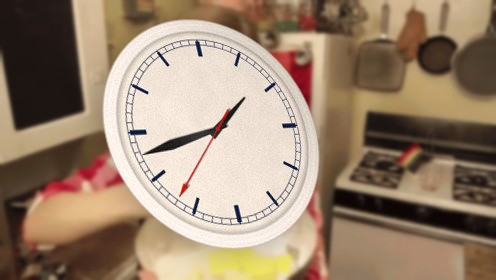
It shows 1,42,37
